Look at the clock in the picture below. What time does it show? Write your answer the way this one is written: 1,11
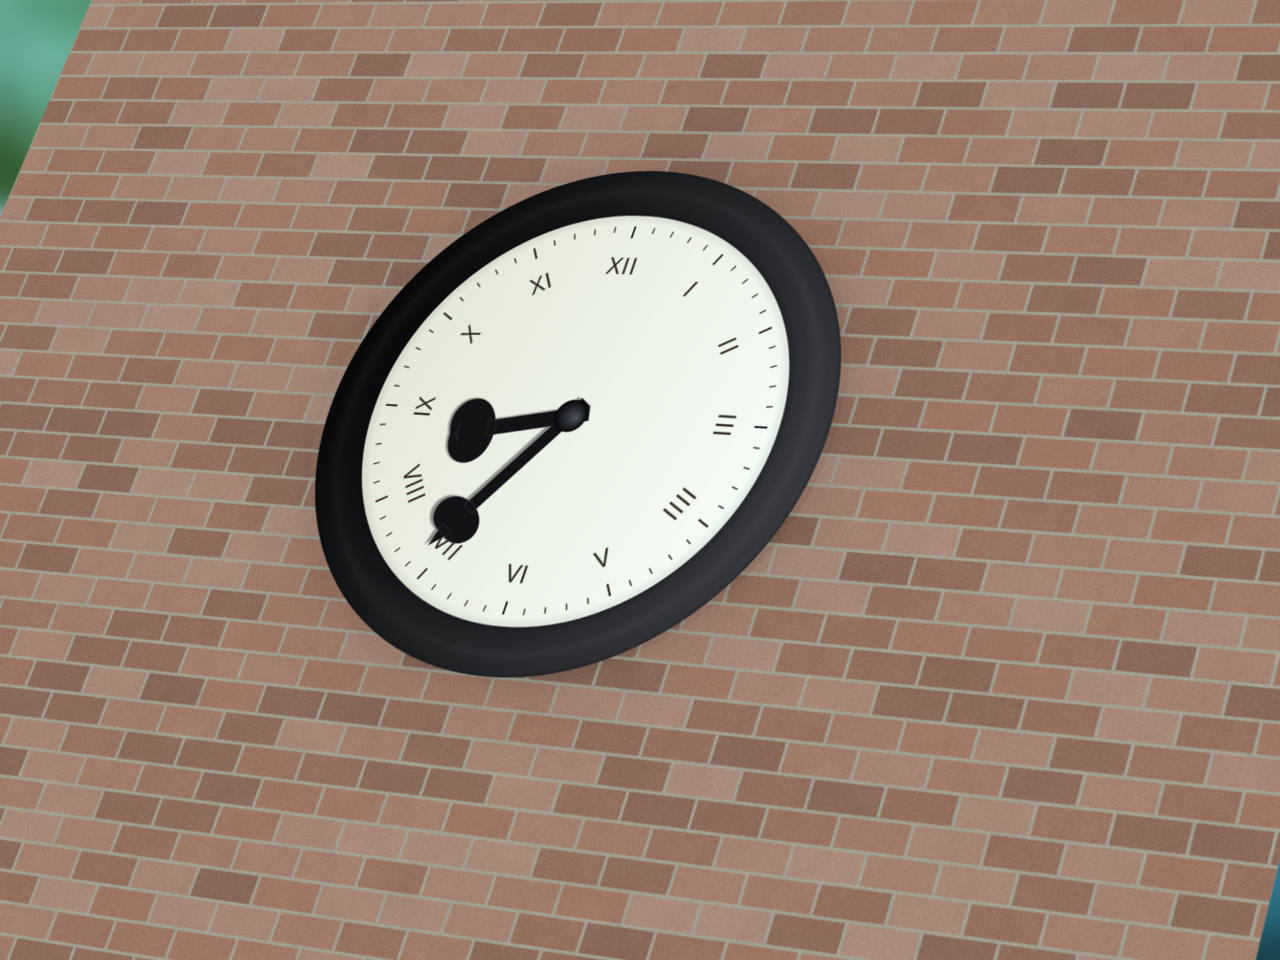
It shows 8,36
